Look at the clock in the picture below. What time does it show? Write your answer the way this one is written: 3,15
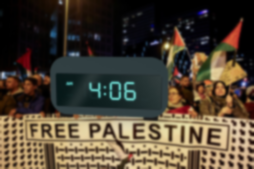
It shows 4,06
